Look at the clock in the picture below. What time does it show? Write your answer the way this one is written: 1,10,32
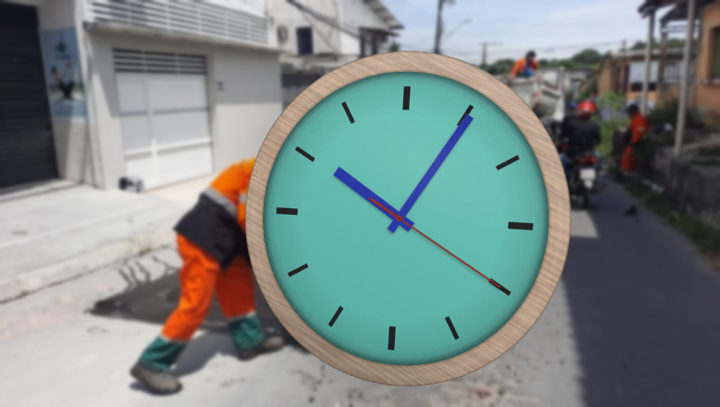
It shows 10,05,20
